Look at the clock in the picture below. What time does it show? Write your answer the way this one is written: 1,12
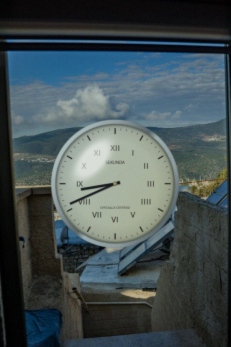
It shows 8,41
